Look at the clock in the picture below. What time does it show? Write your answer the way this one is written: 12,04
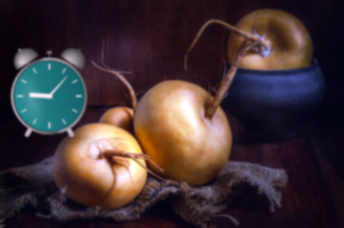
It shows 9,07
